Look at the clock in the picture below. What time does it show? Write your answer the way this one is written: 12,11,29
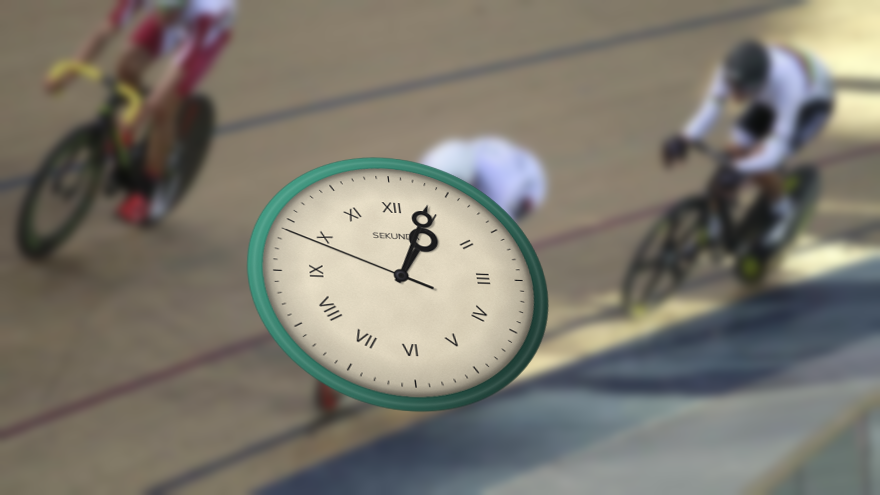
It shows 1,03,49
